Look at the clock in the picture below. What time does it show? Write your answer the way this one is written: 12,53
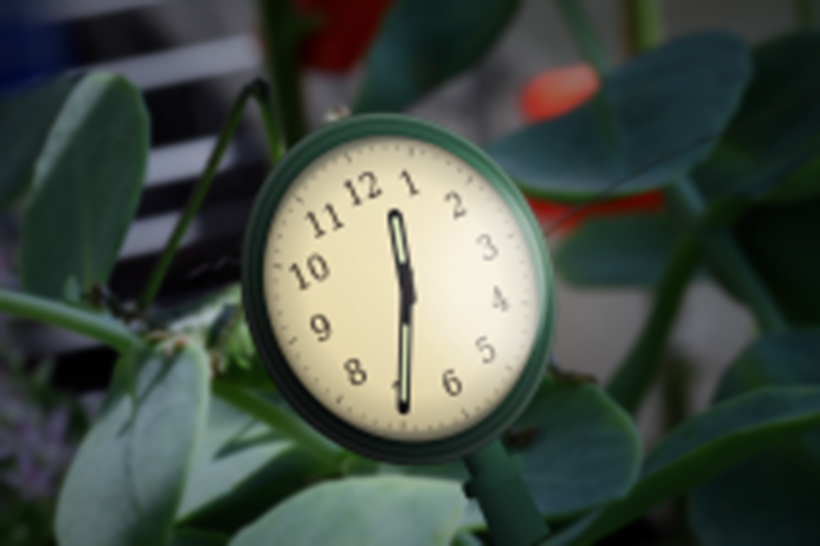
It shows 12,35
